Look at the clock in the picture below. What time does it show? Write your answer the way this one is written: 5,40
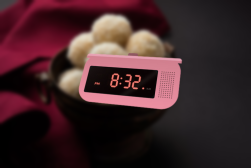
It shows 8,32
